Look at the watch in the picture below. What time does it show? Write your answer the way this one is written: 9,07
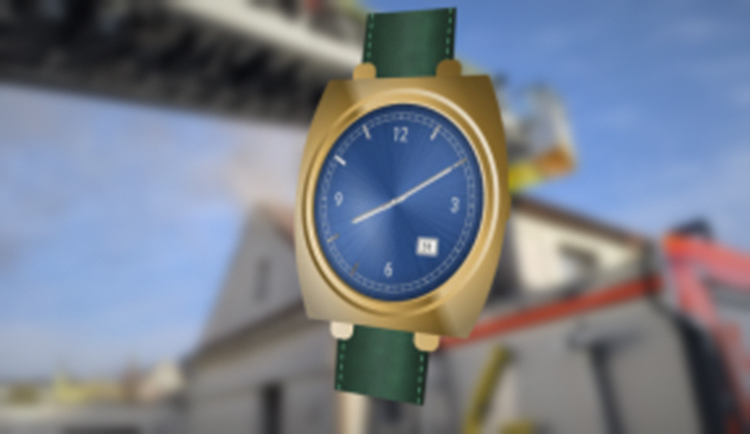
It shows 8,10
